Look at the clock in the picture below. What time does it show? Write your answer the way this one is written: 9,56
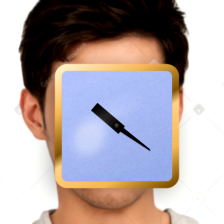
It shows 10,21
